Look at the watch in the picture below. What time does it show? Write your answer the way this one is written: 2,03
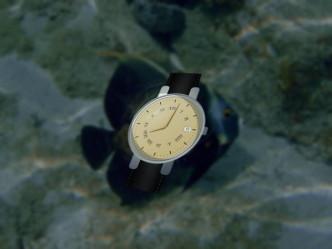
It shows 8,02
